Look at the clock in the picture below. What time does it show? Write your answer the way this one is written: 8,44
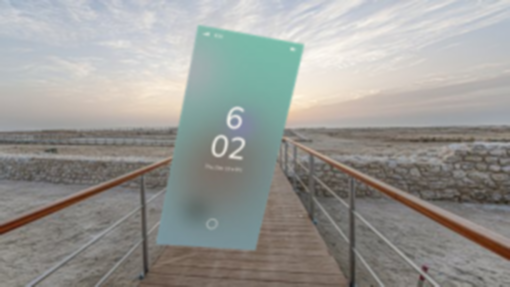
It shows 6,02
